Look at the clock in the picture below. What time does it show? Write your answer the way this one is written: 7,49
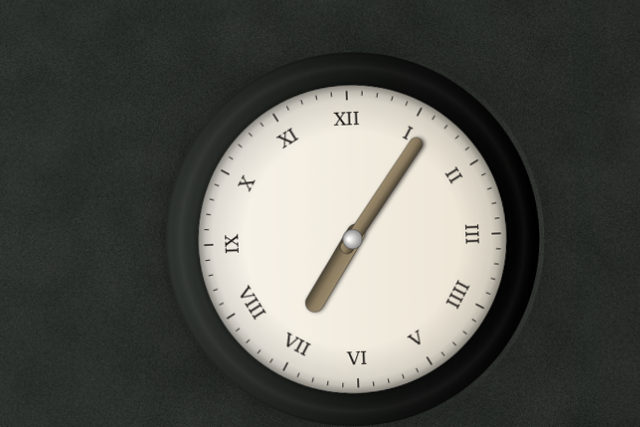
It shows 7,06
